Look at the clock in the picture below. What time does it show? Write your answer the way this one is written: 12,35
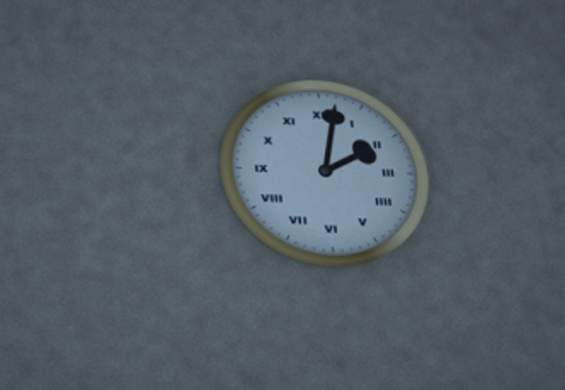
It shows 2,02
